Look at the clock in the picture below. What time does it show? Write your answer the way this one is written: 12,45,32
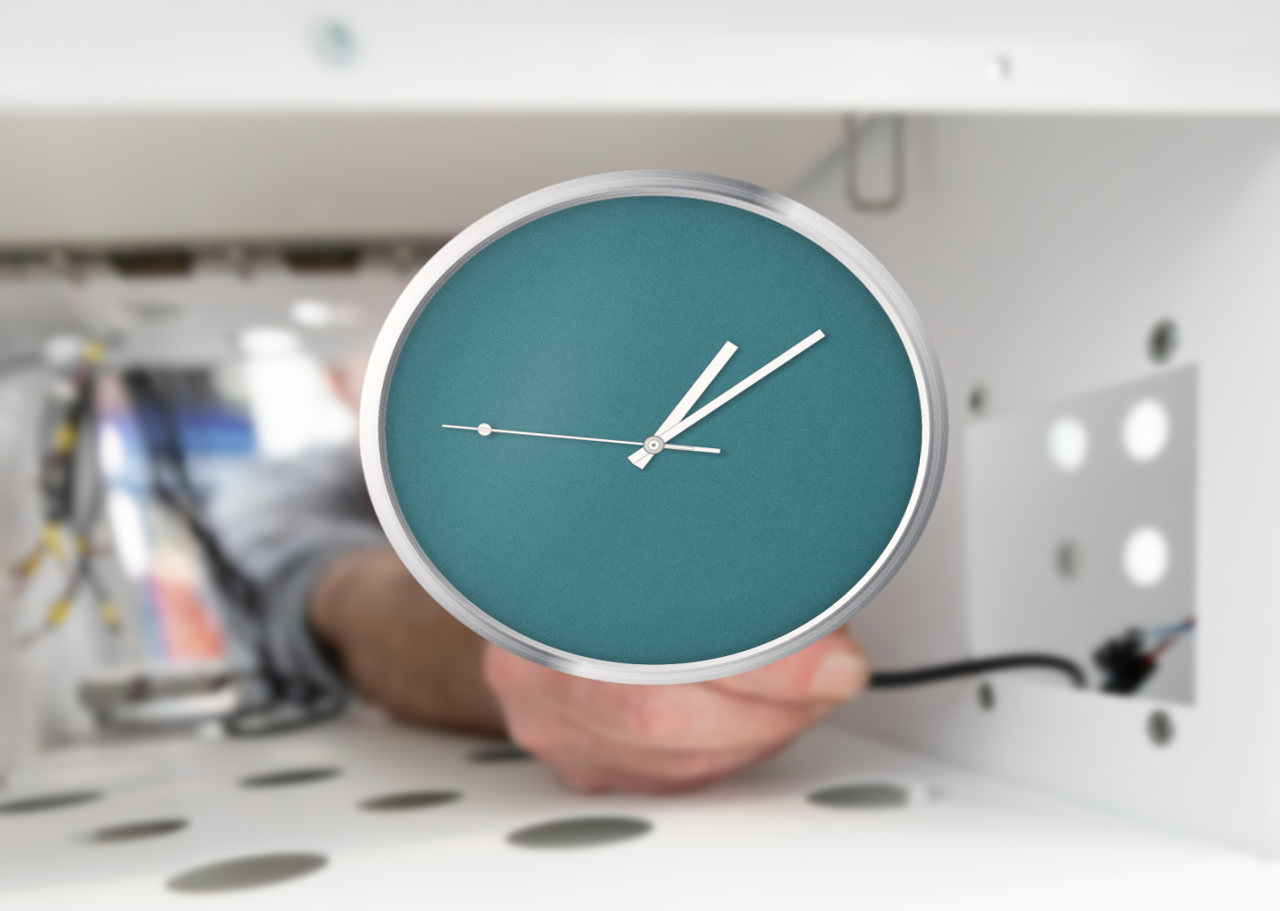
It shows 1,08,46
